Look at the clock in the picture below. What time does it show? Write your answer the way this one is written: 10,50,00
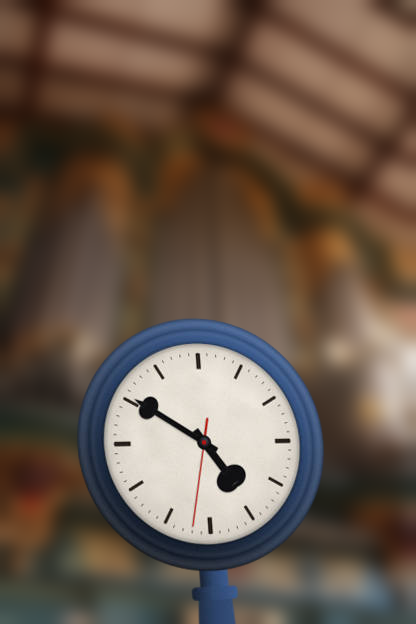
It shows 4,50,32
